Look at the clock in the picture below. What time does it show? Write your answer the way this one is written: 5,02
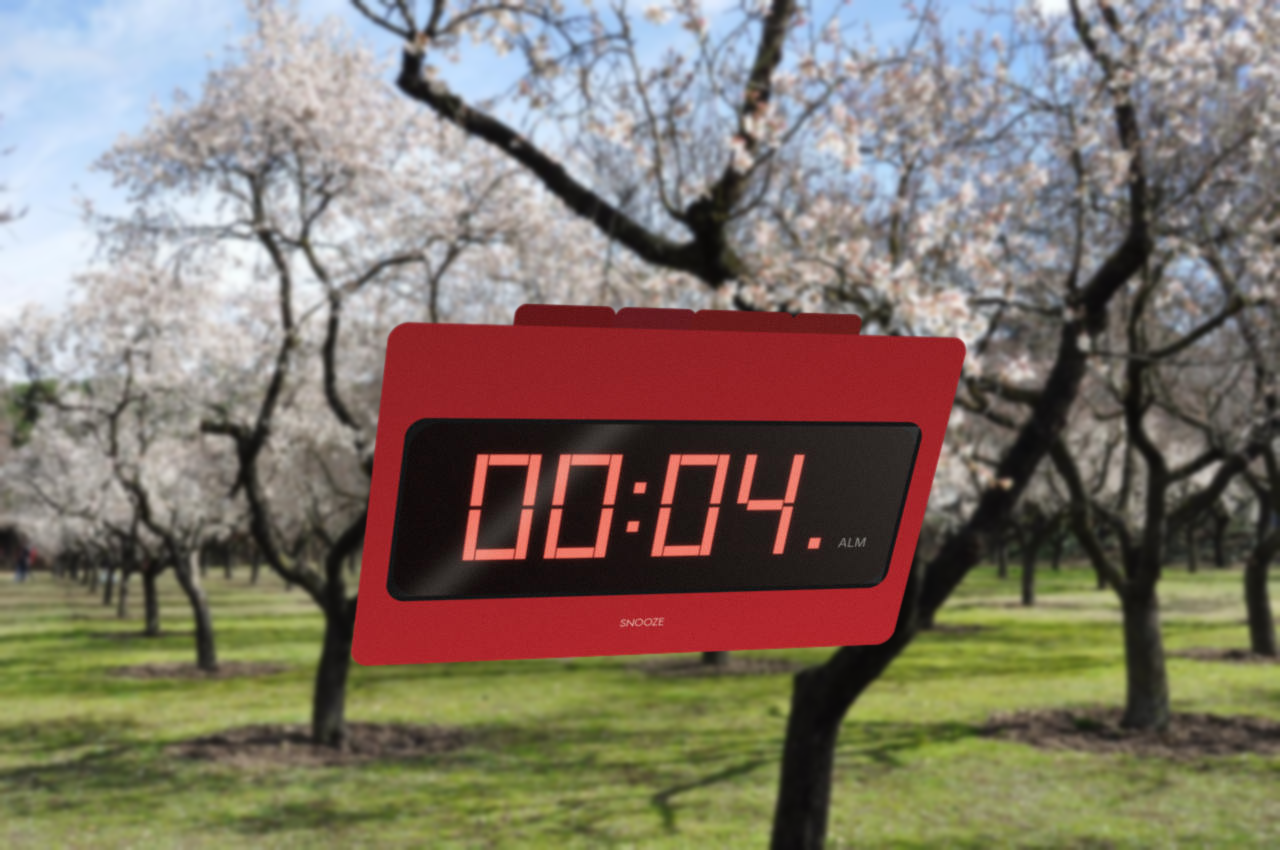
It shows 0,04
